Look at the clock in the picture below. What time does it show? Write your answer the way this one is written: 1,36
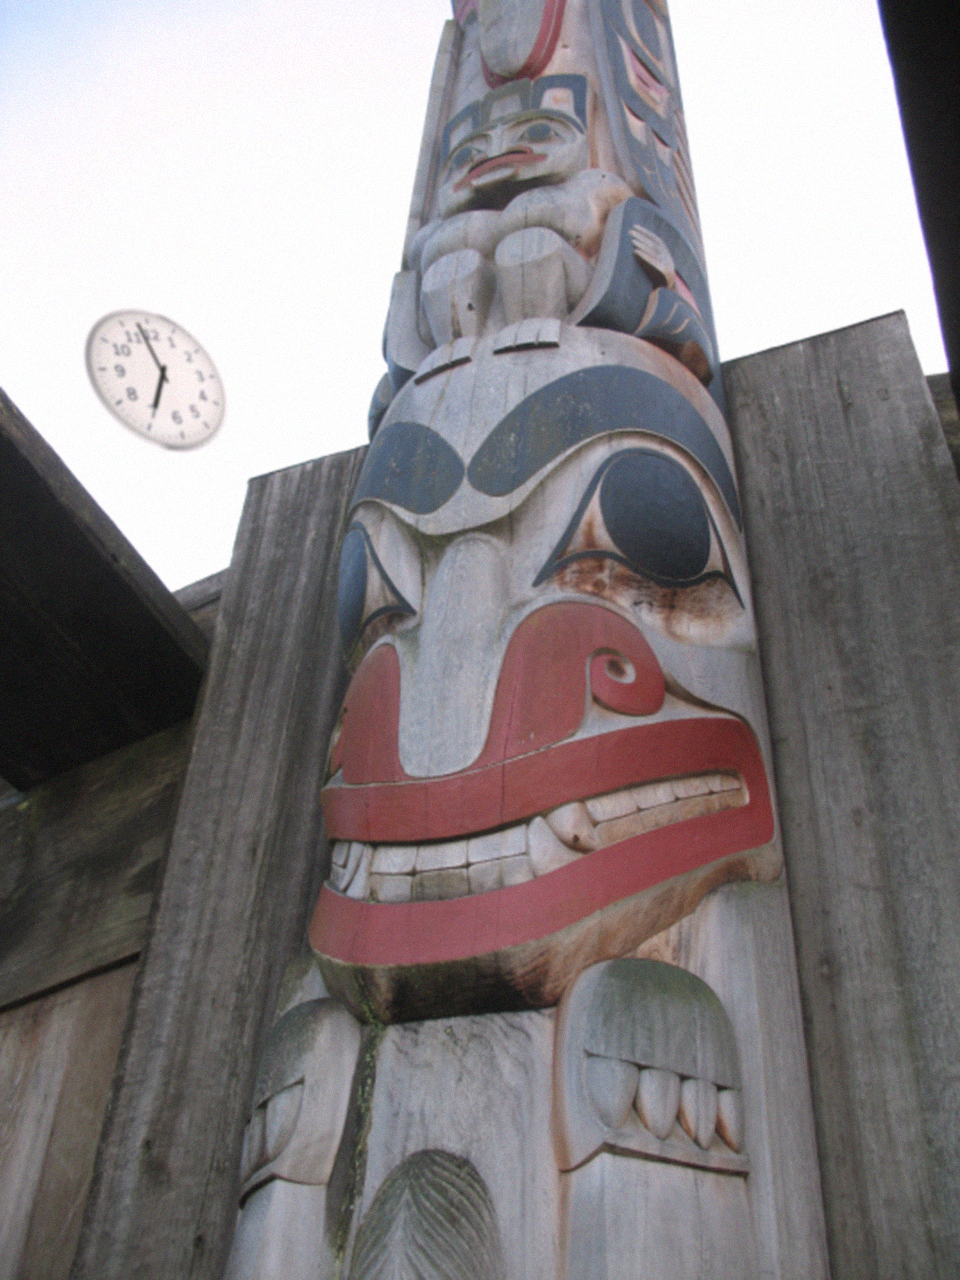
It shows 6,58
